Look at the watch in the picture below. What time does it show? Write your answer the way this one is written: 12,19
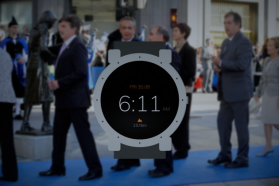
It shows 6,11
